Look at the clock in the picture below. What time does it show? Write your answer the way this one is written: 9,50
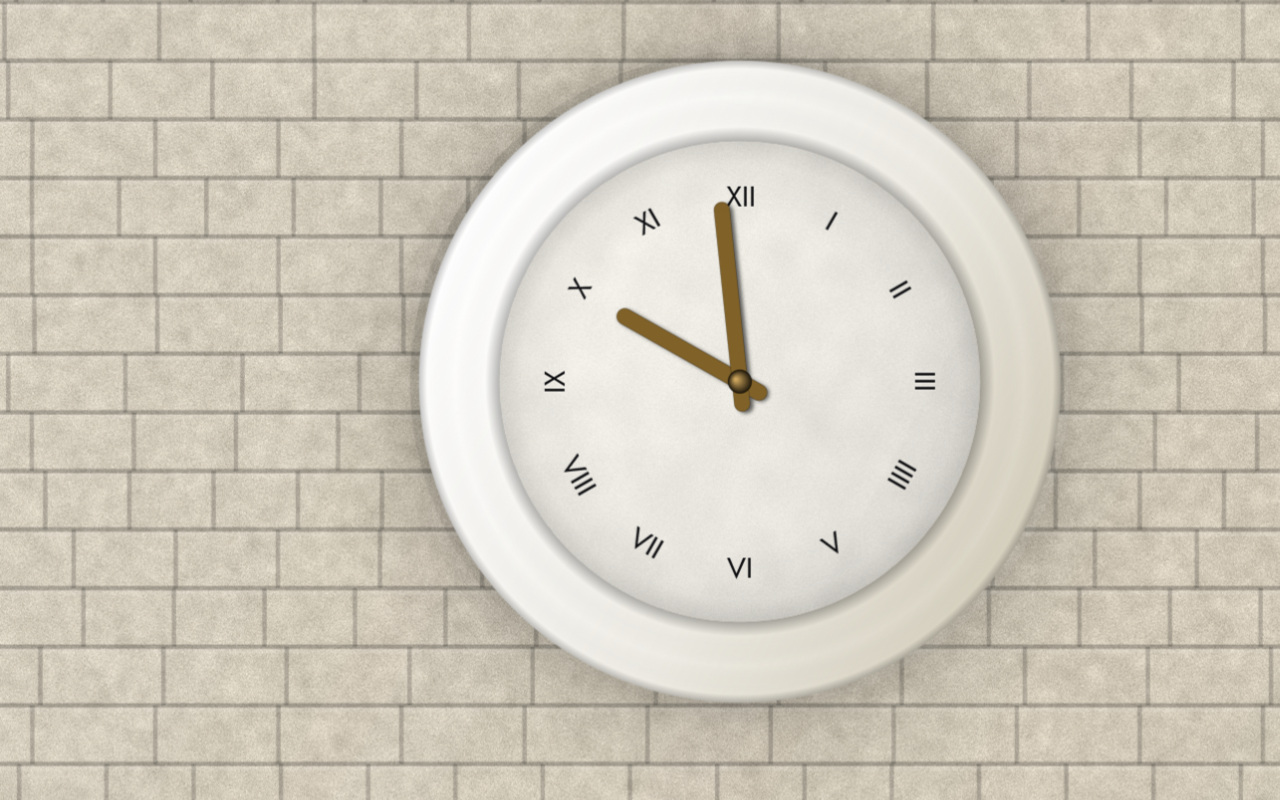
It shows 9,59
